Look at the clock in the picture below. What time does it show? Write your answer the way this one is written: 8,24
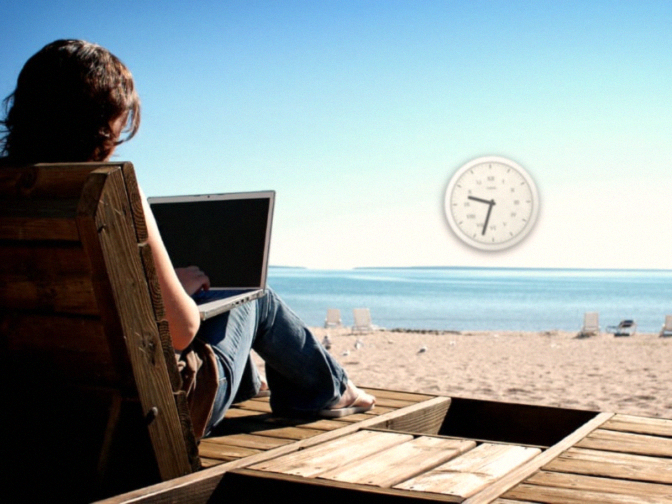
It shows 9,33
